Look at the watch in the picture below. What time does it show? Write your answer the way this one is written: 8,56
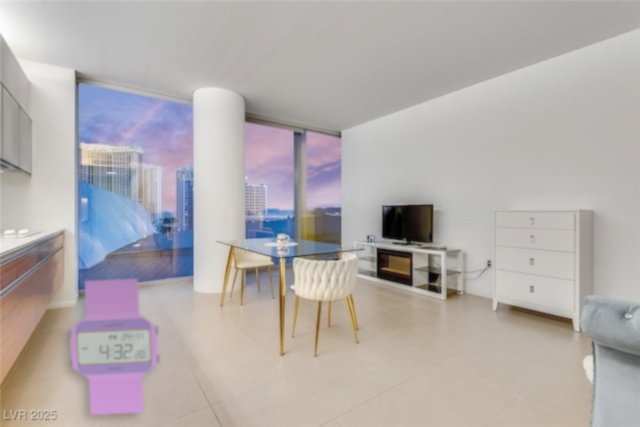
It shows 4,32
